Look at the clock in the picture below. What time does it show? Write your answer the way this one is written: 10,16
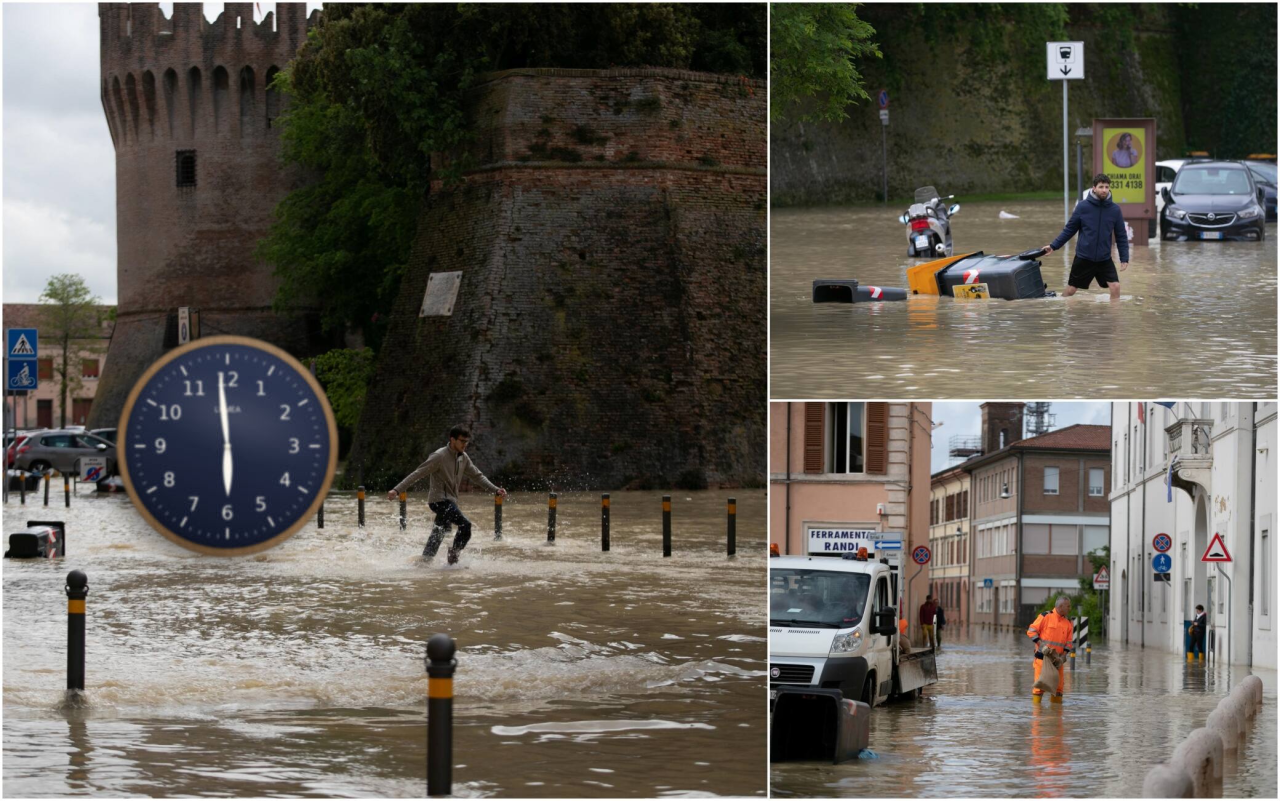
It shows 5,59
